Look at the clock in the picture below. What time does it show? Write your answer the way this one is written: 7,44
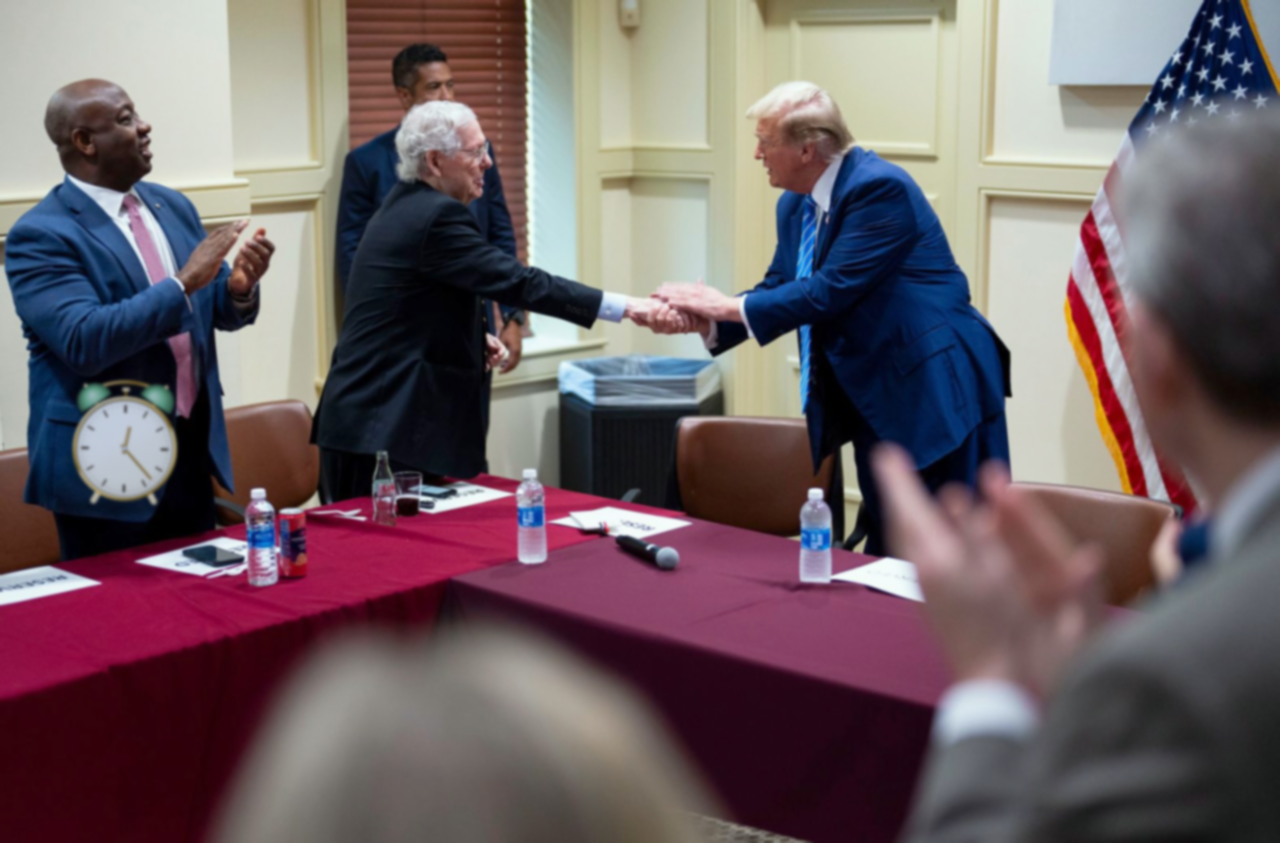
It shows 12,23
